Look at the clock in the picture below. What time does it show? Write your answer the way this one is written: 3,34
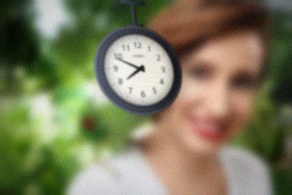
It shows 7,49
